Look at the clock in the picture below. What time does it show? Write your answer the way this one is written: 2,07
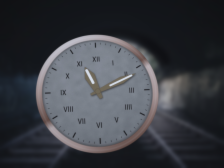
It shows 11,11
